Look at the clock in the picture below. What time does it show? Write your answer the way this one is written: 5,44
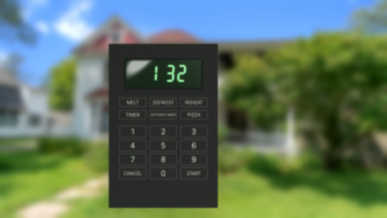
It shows 1,32
